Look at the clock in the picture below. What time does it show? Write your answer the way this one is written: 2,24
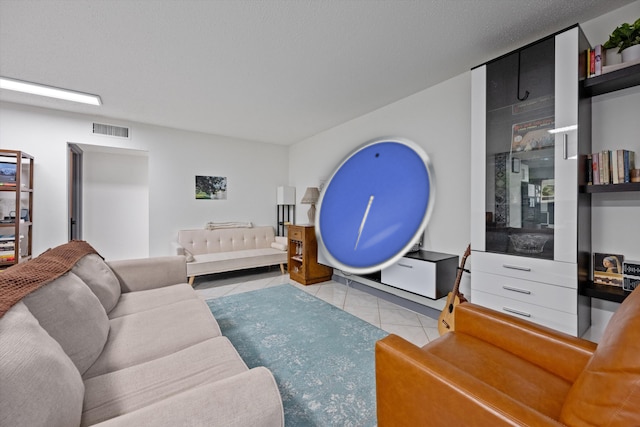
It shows 6,32
